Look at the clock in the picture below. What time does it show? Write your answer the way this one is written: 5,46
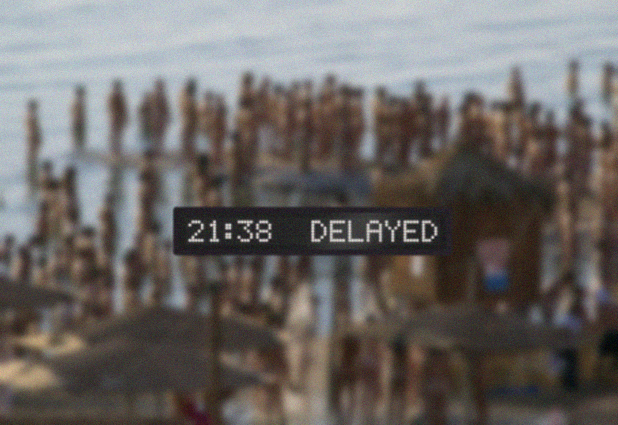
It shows 21,38
